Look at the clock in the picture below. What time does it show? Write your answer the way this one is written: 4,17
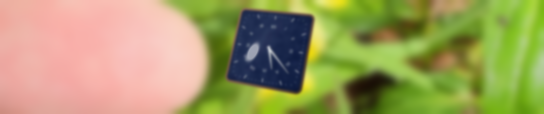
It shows 5,22
